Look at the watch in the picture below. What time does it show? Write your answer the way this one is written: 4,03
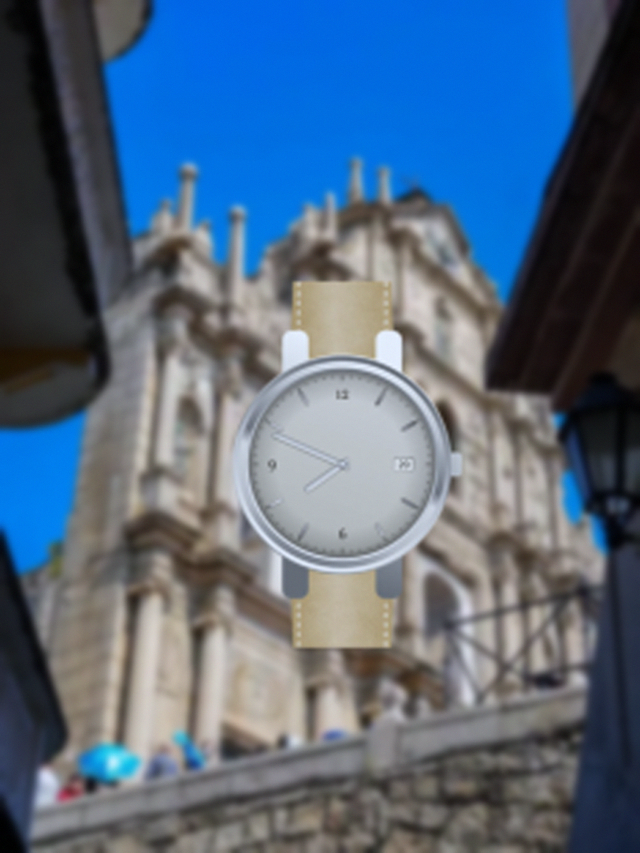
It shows 7,49
